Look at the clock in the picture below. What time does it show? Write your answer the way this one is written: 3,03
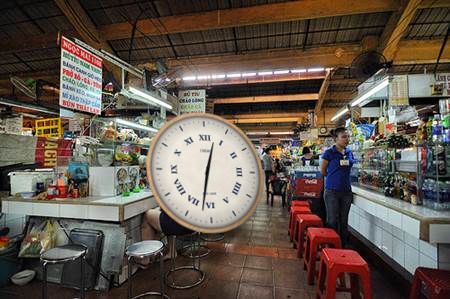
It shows 12,32
